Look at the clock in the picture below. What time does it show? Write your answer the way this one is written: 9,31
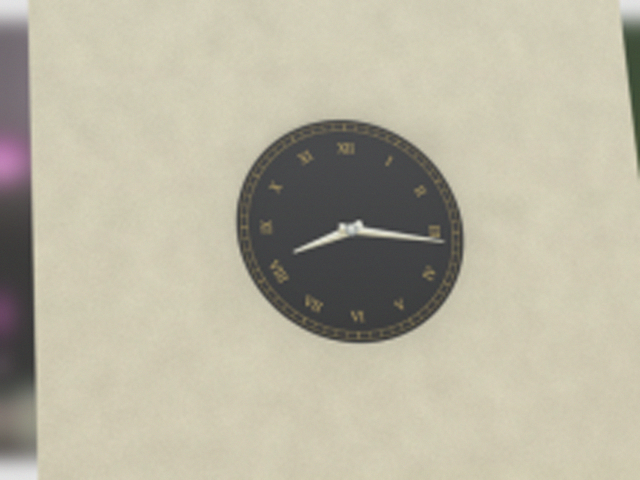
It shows 8,16
